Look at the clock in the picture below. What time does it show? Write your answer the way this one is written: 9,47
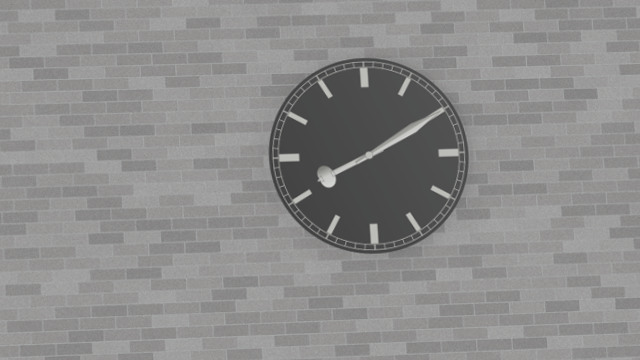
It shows 8,10
